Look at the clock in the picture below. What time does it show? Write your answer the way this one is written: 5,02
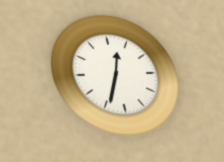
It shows 12,34
